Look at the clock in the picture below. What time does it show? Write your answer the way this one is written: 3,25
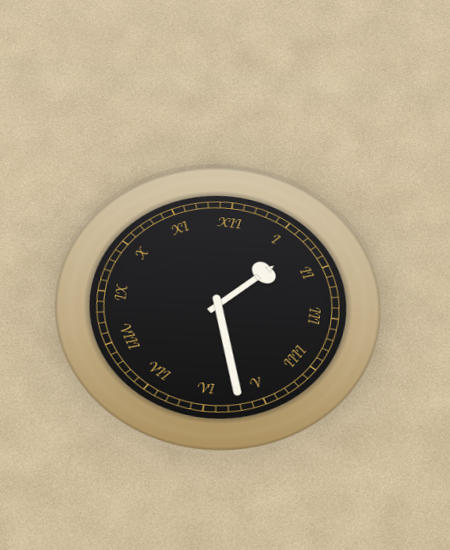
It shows 1,27
